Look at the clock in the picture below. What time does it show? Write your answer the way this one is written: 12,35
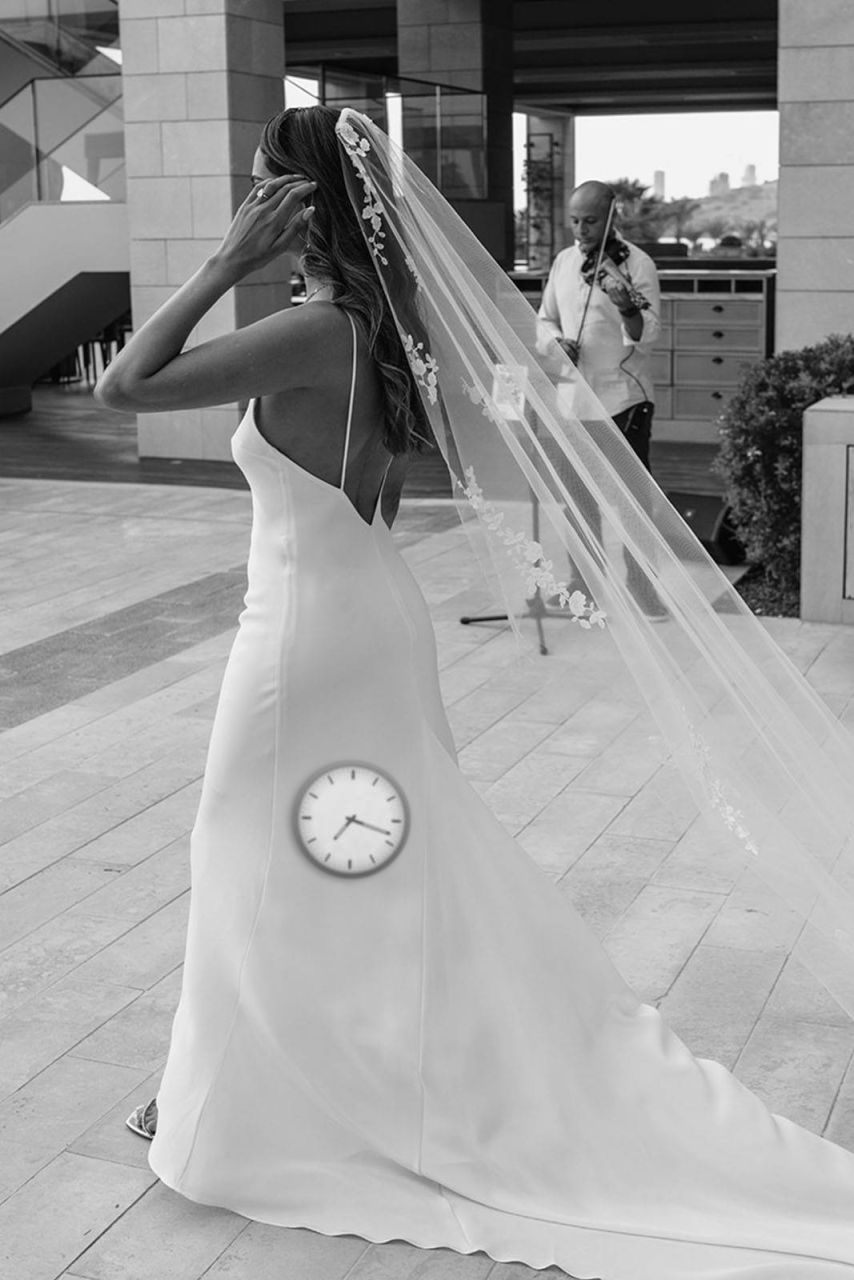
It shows 7,18
